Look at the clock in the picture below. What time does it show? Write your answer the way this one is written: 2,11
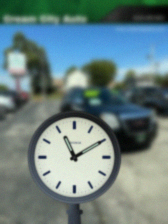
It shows 11,10
